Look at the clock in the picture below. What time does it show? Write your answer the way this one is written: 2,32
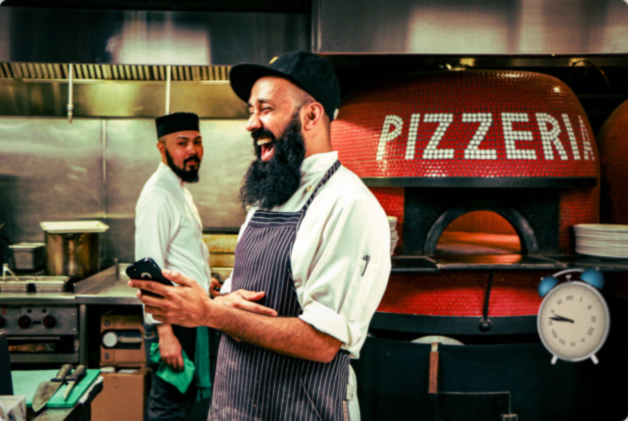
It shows 9,47
